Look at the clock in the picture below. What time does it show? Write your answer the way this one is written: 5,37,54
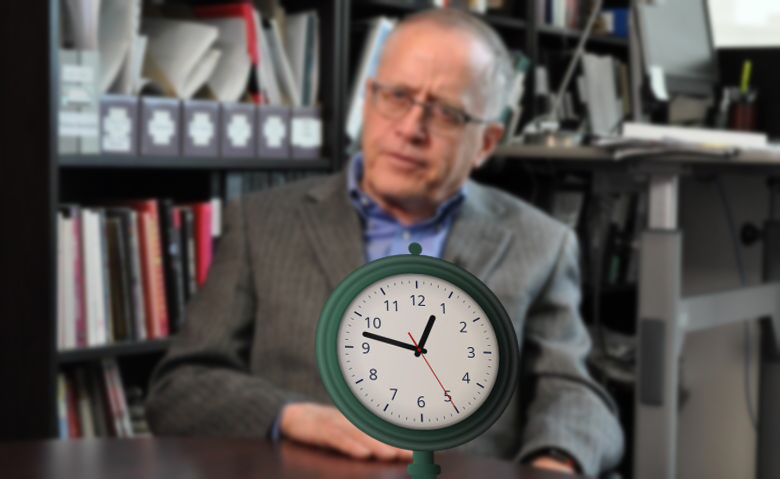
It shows 12,47,25
